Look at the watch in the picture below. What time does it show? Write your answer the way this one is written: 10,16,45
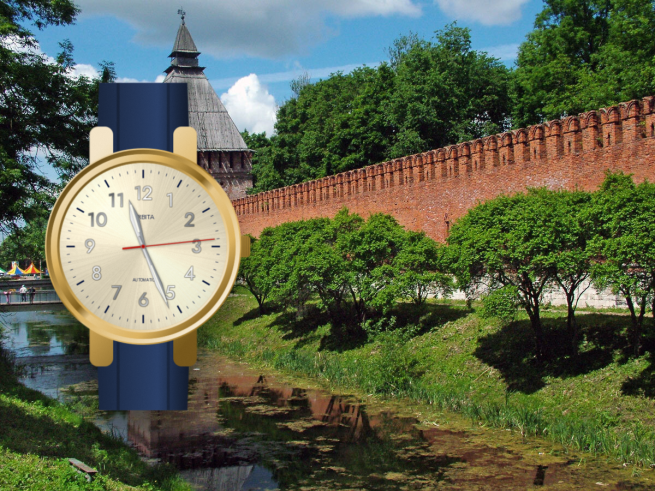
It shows 11,26,14
